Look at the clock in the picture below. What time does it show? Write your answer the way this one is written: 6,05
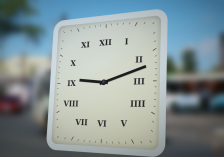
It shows 9,12
